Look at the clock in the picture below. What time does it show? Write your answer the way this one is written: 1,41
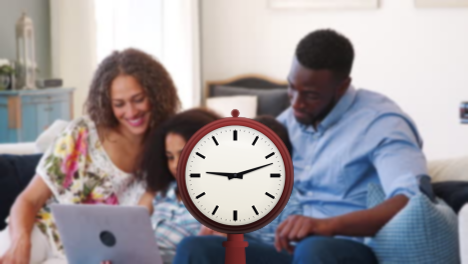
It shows 9,12
